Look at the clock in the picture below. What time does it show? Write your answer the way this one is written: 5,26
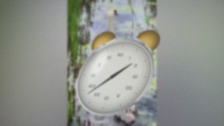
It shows 1,38
